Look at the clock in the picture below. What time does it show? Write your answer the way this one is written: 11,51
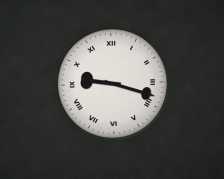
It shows 9,18
